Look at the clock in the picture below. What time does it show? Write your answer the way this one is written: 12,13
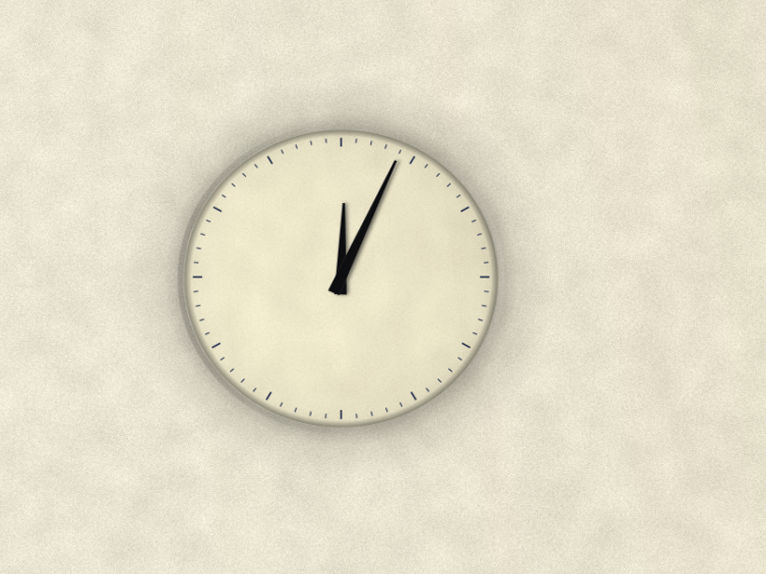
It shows 12,04
